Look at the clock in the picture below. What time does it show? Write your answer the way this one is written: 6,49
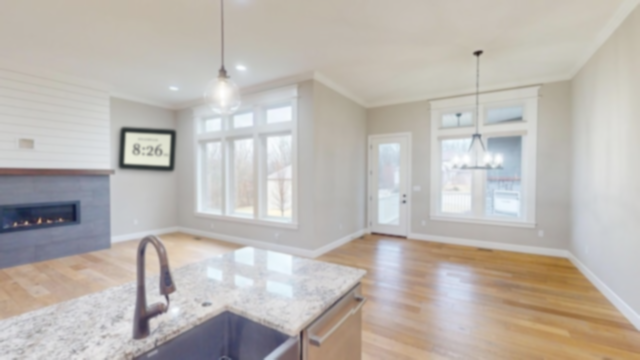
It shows 8,26
